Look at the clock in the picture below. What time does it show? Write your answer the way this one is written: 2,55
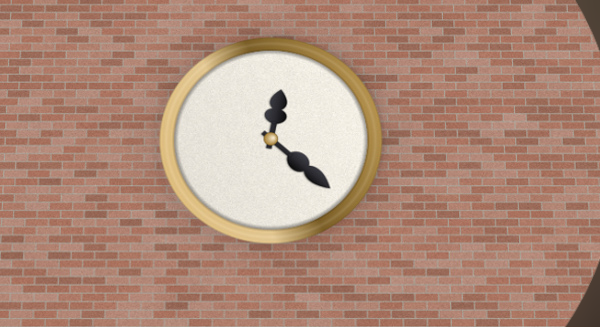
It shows 12,22
